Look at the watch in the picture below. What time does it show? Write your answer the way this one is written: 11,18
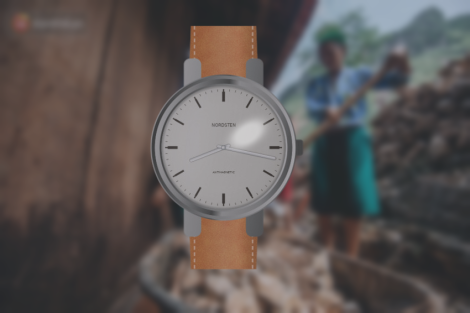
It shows 8,17
